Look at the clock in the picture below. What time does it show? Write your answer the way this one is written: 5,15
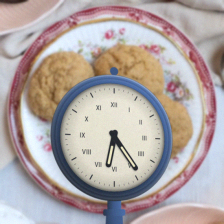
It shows 6,24
